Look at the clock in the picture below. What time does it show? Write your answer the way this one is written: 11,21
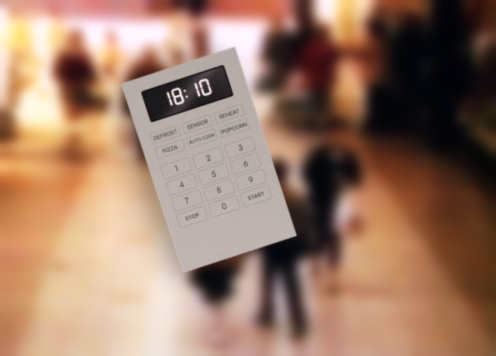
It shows 18,10
